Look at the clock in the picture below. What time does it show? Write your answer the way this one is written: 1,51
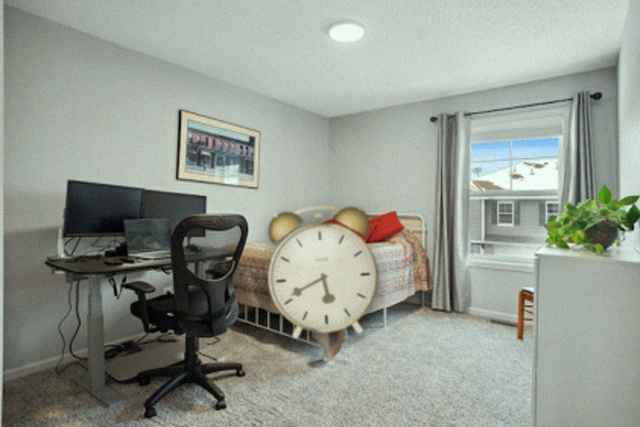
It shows 5,41
